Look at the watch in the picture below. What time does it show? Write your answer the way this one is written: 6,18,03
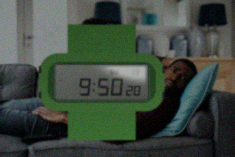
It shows 9,50,20
